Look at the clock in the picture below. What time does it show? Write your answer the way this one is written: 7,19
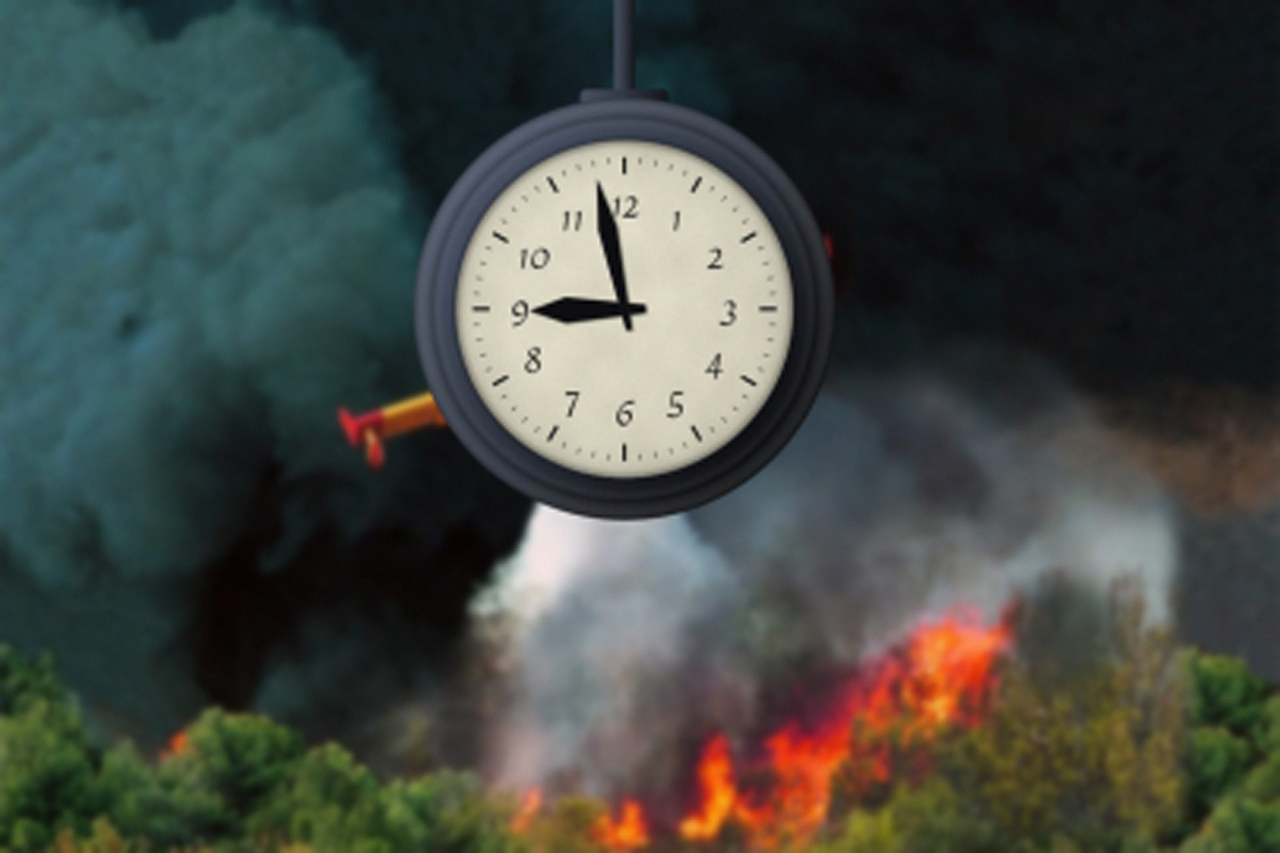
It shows 8,58
